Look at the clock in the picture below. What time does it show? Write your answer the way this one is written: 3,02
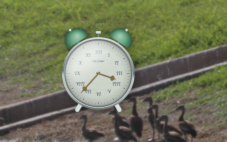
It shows 3,37
